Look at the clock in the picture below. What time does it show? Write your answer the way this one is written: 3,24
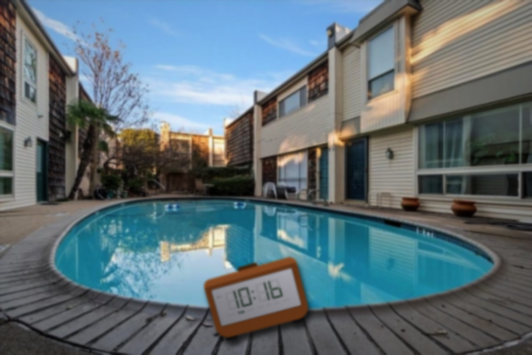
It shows 10,16
